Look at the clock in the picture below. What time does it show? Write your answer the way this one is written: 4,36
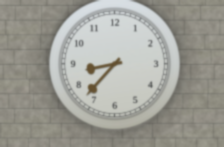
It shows 8,37
